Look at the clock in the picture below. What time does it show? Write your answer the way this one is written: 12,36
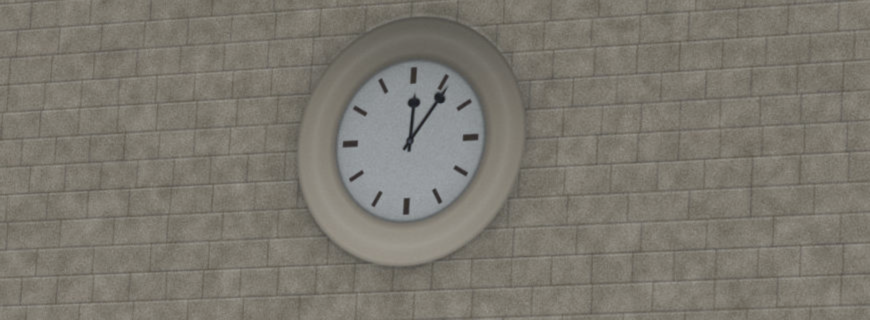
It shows 12,06
